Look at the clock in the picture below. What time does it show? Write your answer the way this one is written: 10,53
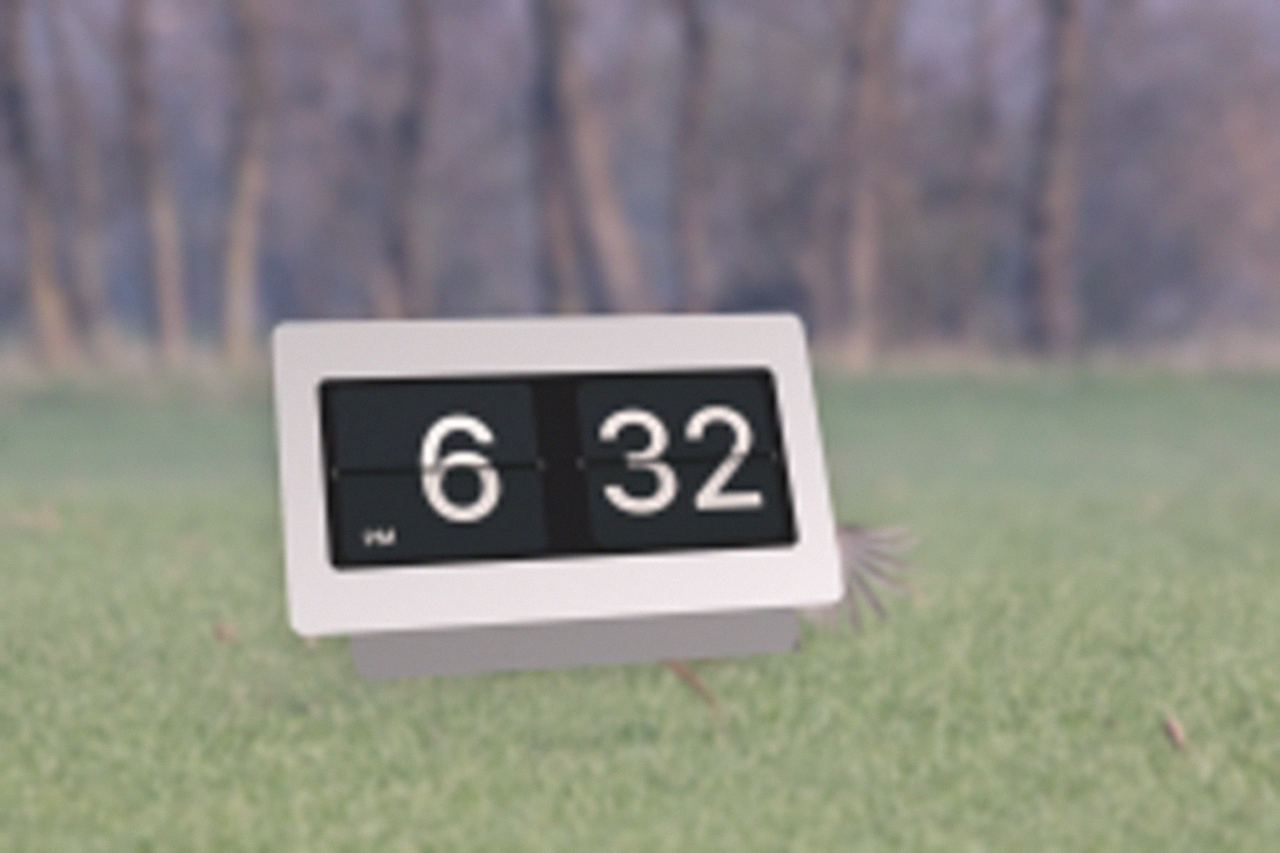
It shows 6,32
